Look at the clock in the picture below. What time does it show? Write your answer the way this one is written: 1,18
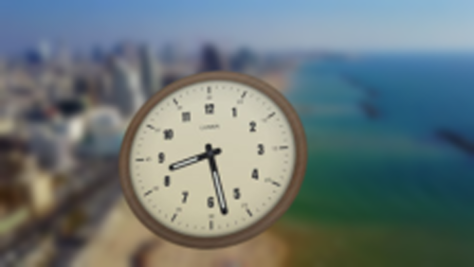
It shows 8,28
